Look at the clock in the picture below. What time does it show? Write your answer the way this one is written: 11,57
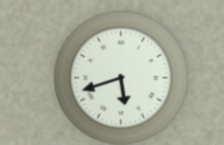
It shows 5,42
